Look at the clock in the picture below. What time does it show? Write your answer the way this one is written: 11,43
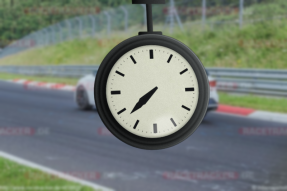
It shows 7,38
